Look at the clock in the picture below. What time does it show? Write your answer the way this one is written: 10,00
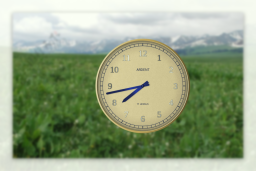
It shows 7,43
